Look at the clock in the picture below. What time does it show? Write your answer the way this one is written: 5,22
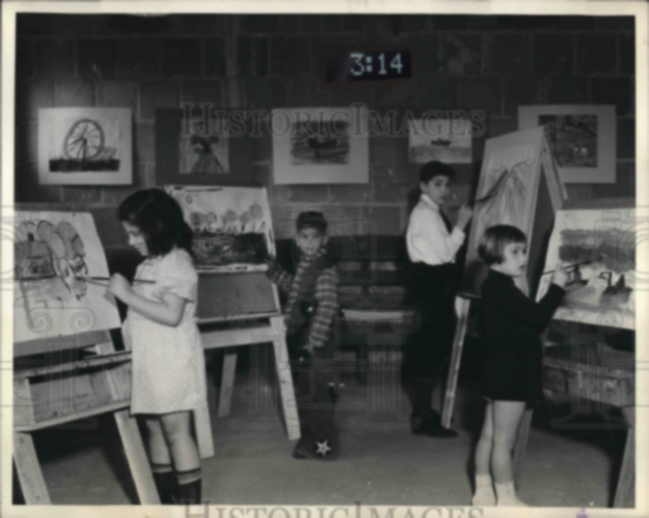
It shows 3,14
